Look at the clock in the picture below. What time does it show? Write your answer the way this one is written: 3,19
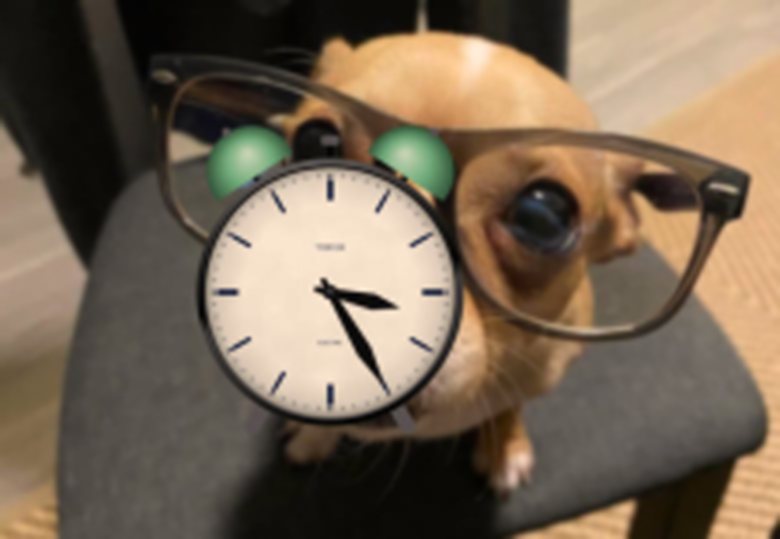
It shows 3,25
